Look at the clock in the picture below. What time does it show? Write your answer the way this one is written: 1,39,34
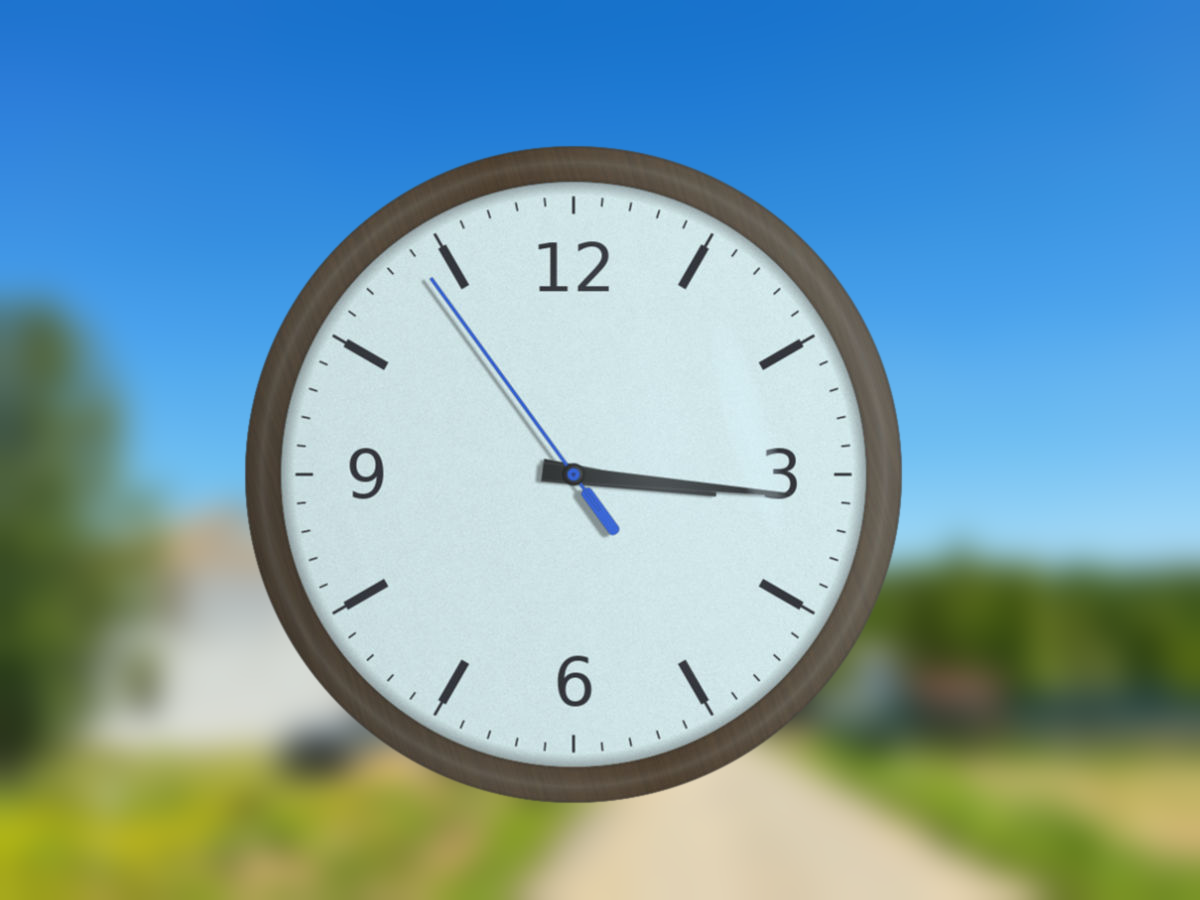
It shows 3,15,54
